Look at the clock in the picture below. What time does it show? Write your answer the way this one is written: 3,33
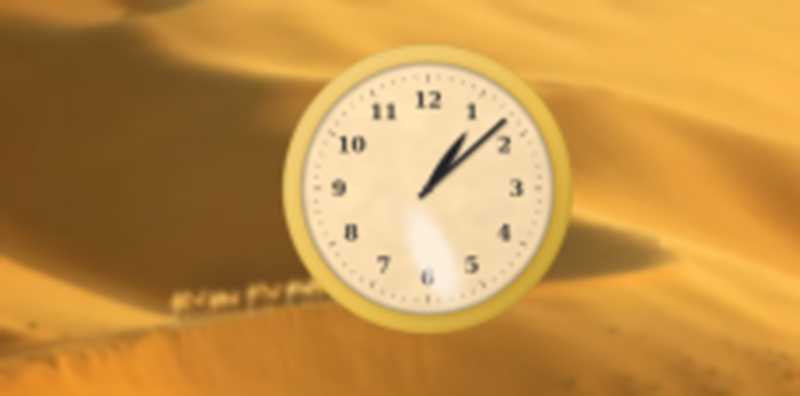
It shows 1,08
